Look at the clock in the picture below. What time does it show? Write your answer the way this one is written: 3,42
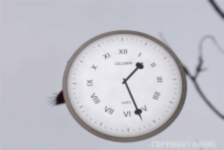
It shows 1,27
